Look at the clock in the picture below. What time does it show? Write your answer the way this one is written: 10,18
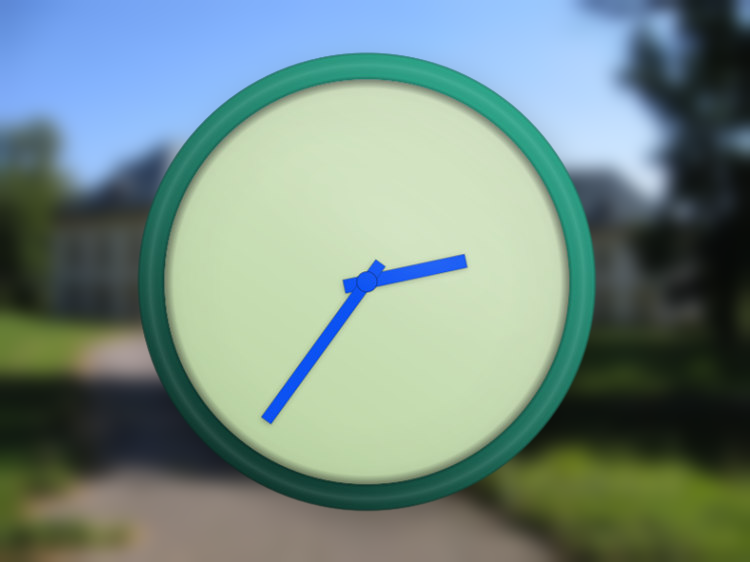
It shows 2,36
